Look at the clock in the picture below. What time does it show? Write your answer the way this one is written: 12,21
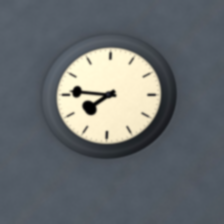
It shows 7,46
